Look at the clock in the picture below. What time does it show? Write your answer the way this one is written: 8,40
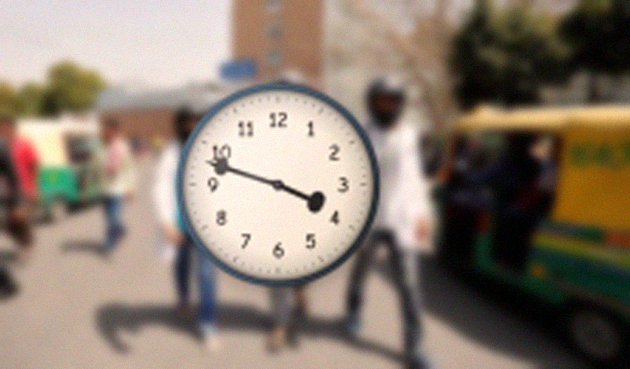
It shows 3,48
